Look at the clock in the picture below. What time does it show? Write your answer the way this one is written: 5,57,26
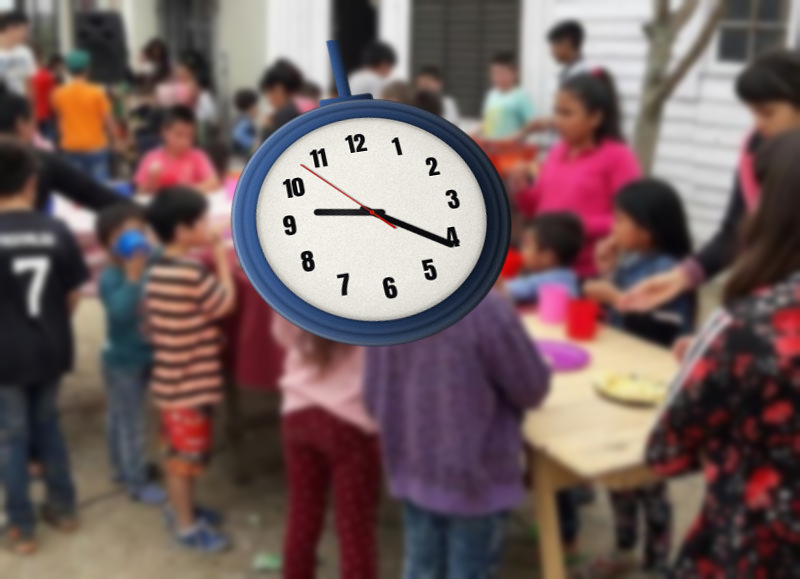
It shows 9,20,53
